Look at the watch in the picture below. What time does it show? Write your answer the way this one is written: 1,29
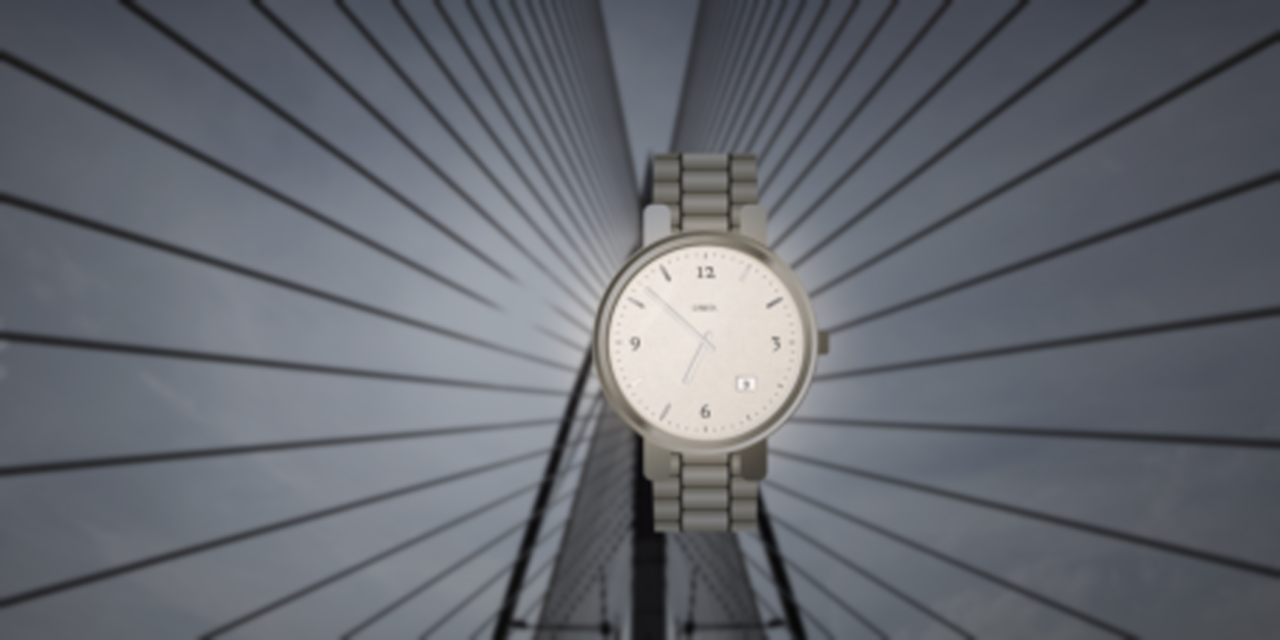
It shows 6,52
